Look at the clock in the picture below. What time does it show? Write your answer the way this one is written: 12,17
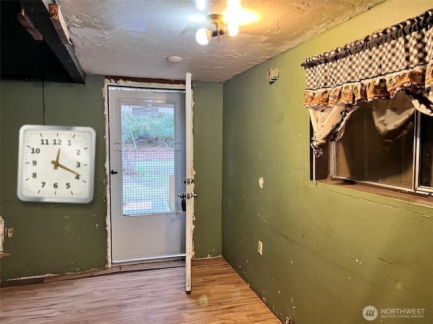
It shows 12,19
